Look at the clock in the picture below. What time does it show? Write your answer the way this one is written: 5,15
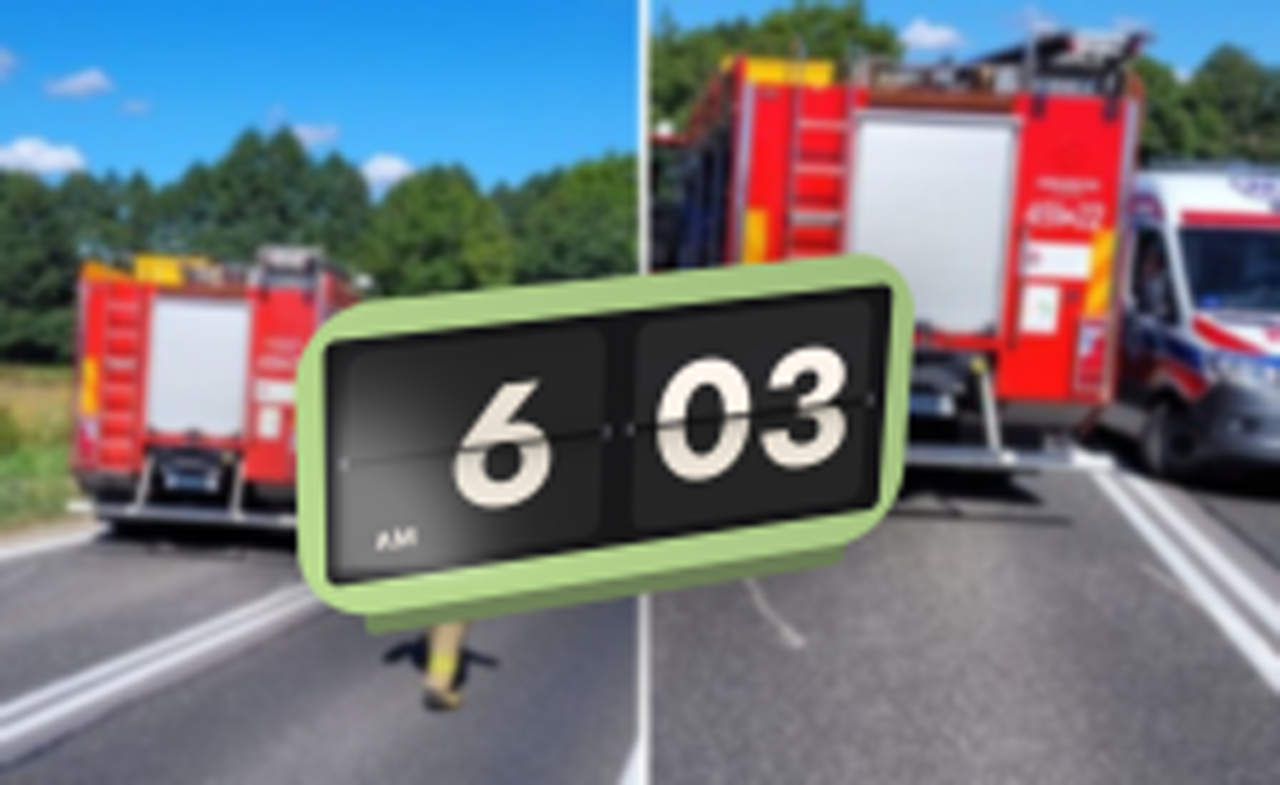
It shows 6,03
